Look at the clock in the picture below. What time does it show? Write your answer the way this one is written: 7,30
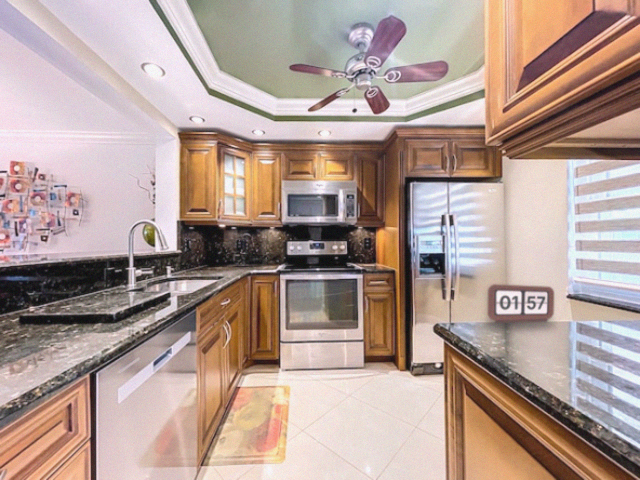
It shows 1,57
